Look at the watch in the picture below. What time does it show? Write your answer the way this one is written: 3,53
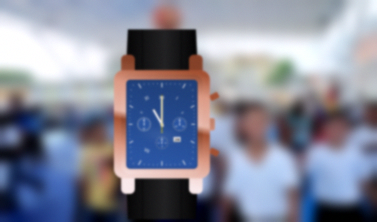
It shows 11,00
